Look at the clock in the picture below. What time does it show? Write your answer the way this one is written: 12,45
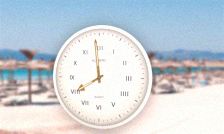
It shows 7,59
